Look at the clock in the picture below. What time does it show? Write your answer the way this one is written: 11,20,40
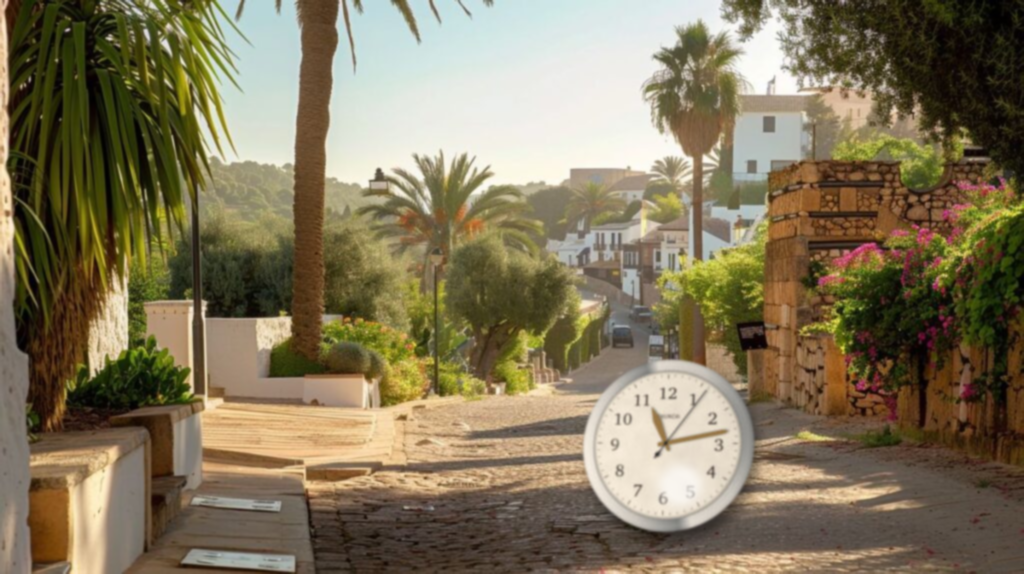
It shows 11,13,06
